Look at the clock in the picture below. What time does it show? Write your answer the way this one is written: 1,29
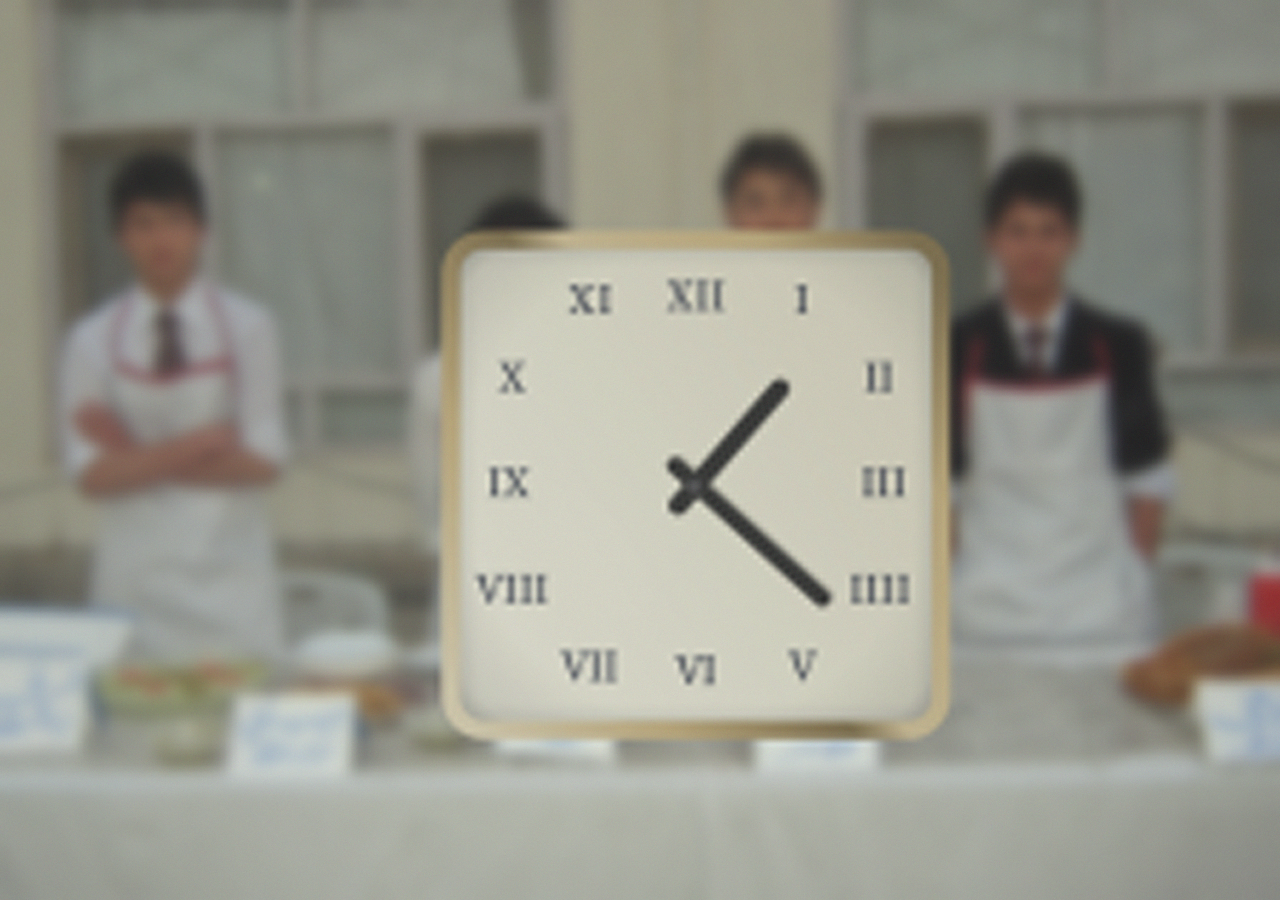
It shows 1,22
